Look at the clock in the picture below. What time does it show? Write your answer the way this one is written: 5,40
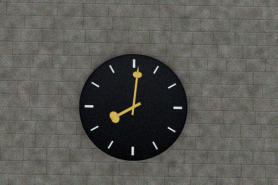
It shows 8,01
